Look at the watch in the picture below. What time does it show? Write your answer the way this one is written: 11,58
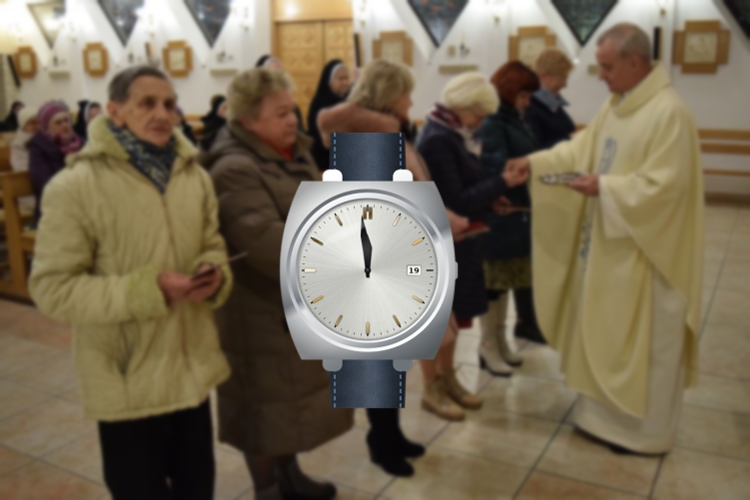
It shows 11,59
